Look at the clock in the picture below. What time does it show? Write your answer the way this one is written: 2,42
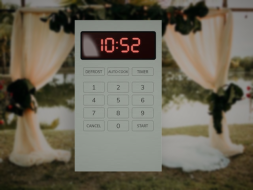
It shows 10,52
